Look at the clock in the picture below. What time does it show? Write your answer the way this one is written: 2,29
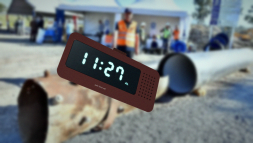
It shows 11,27
